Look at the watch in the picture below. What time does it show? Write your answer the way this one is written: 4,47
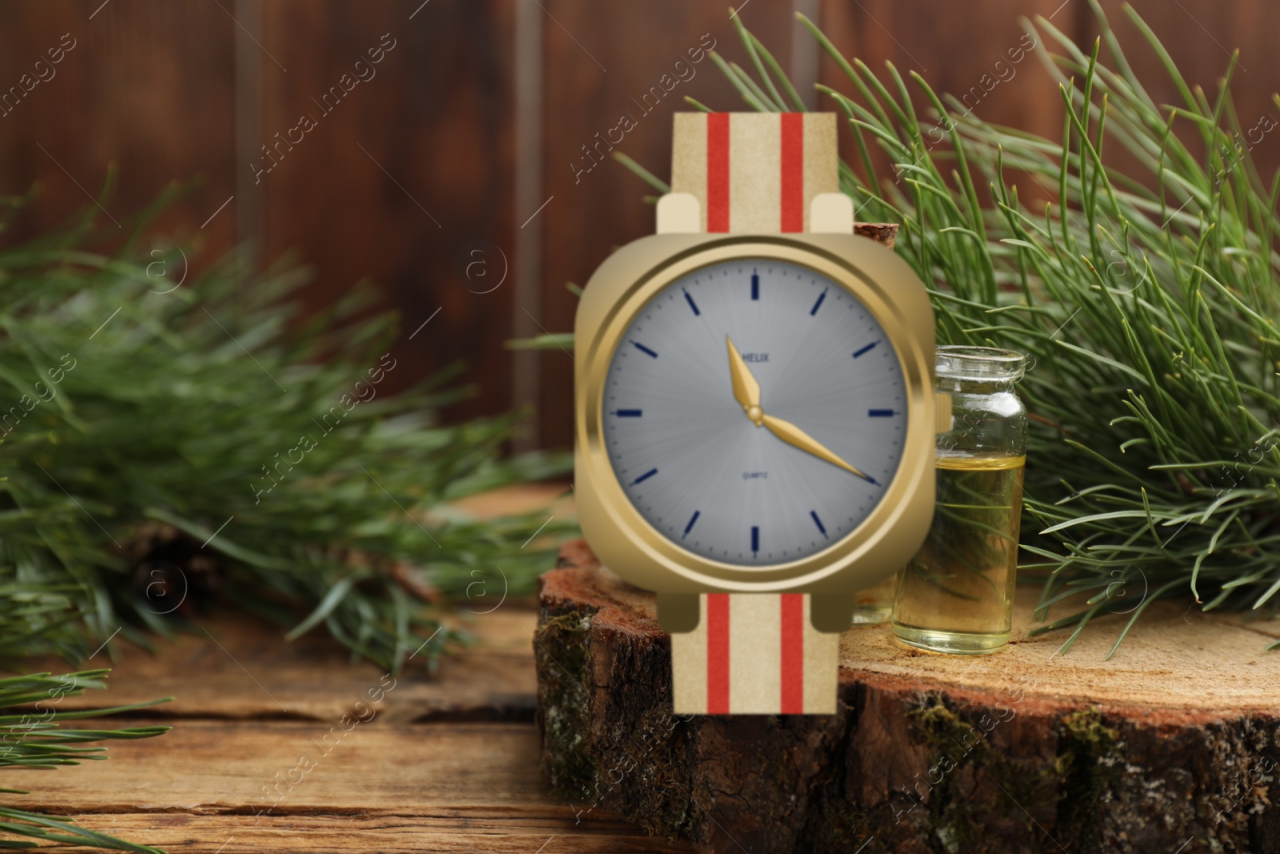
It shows 11,20
